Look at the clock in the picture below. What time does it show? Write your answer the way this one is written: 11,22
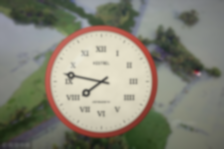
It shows 7,47
